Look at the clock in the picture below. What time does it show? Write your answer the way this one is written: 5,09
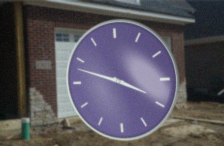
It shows 3,48
